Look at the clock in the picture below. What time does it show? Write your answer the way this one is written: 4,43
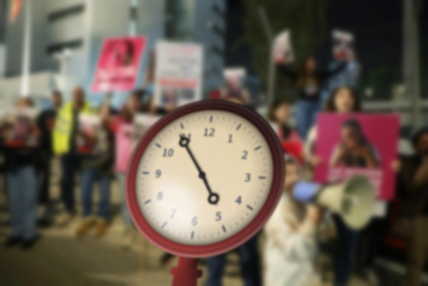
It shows 4,54
